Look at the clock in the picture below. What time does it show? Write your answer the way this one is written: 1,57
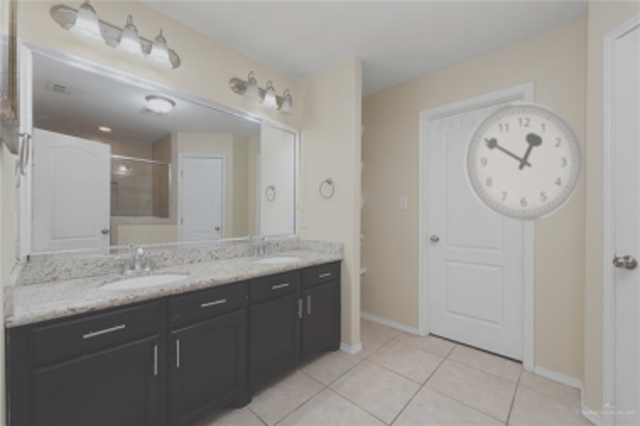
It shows 12,50
